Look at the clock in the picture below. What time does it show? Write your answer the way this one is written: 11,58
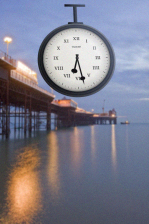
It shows 6,28
